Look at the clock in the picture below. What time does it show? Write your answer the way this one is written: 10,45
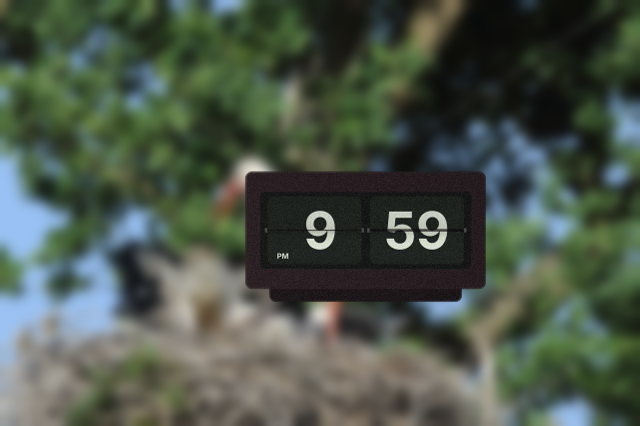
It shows 9,59
